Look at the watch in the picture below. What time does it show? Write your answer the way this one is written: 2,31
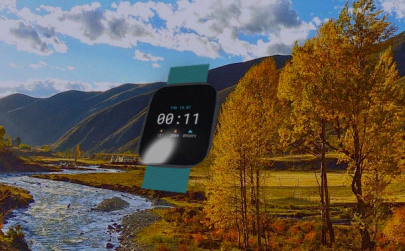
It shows 0,11
